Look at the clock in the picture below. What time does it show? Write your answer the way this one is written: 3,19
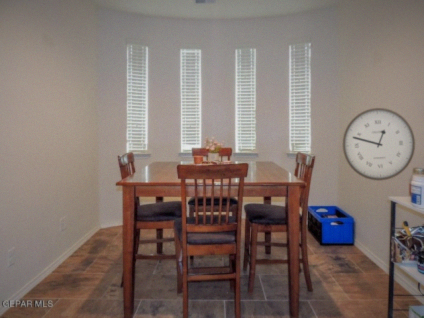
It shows 12,48
